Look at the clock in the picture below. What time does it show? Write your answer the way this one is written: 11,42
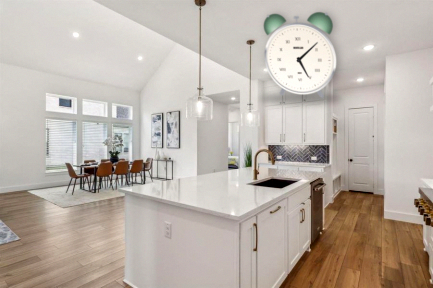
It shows 5,08
